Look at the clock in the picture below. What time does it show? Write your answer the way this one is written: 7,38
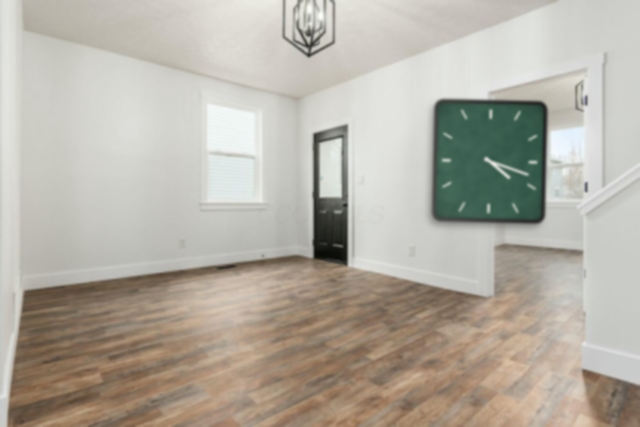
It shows 4,18
